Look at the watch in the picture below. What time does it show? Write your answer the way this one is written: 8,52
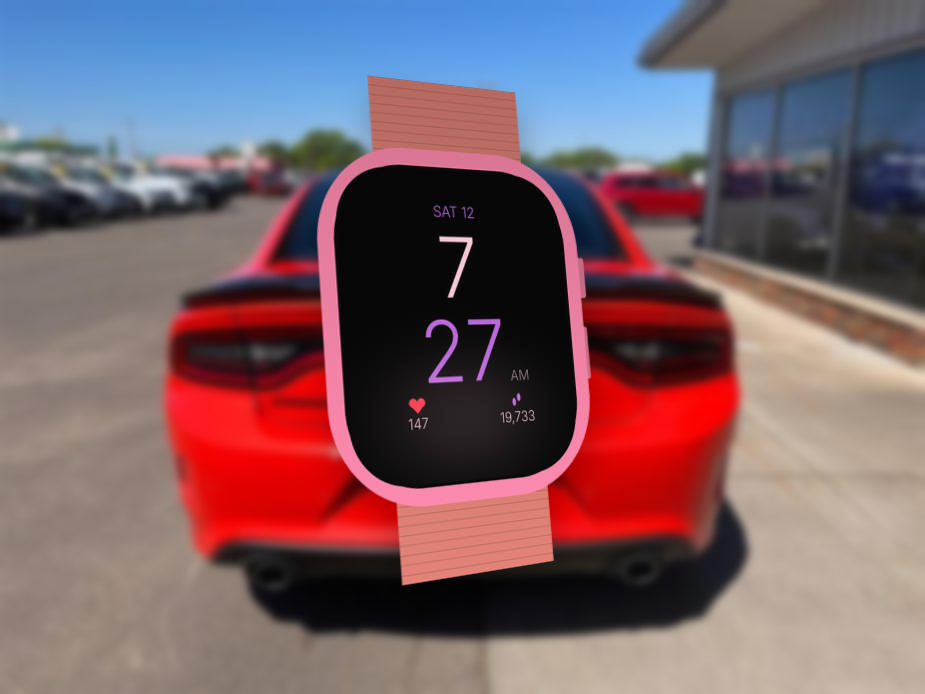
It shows 7,27
